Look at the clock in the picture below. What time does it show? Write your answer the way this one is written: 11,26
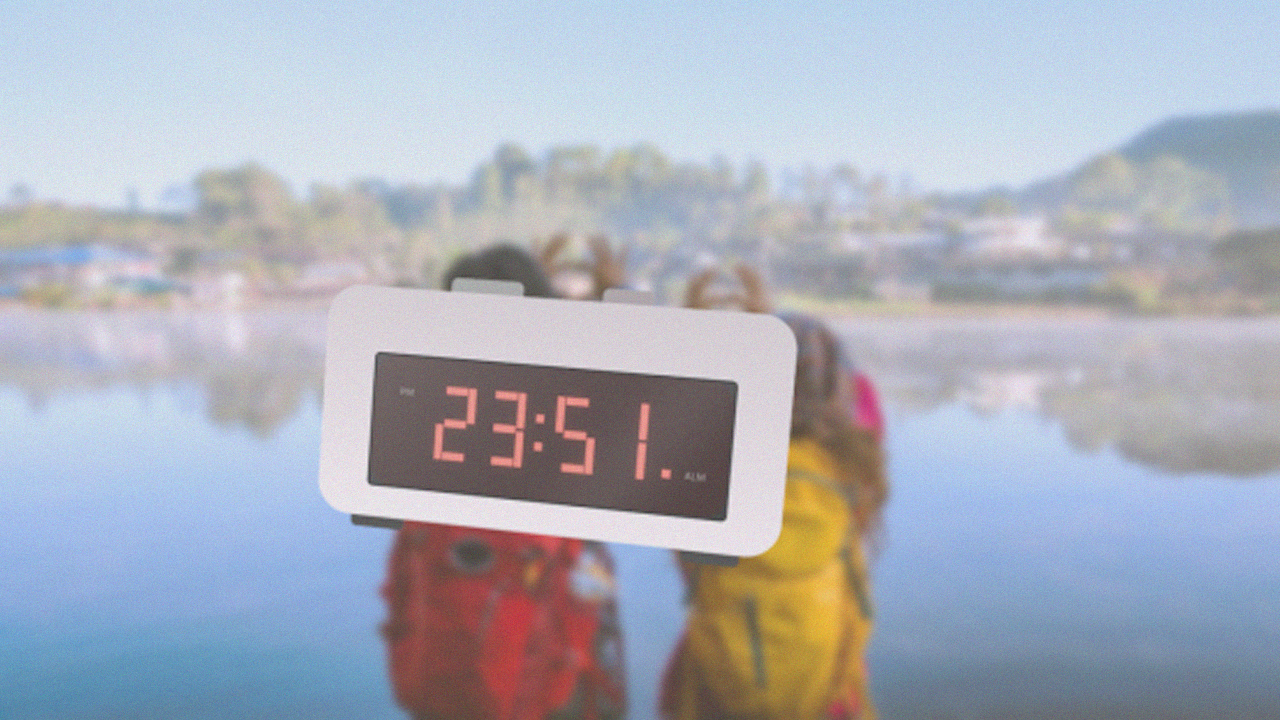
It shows 23,51
